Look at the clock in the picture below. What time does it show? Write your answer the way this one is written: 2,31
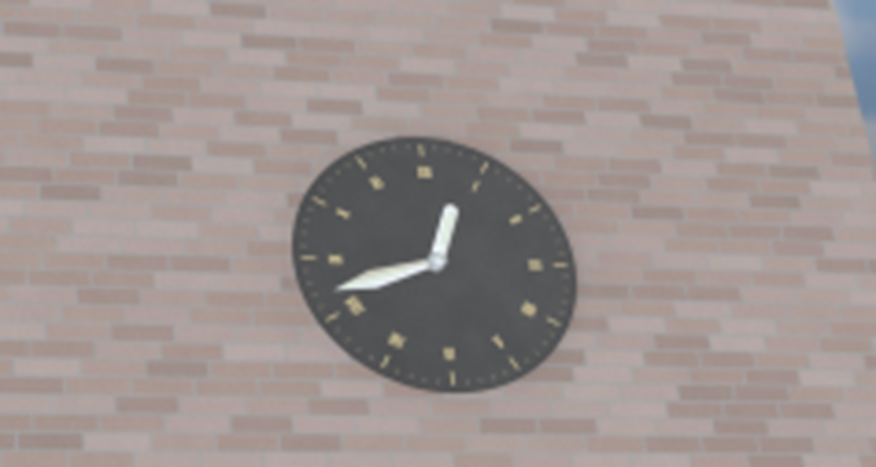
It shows 12,42
